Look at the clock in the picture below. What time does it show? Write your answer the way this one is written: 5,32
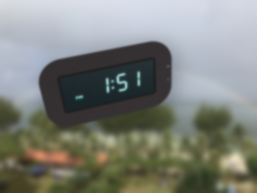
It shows 1,51
